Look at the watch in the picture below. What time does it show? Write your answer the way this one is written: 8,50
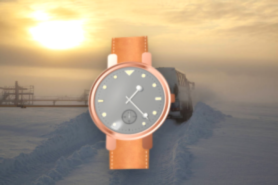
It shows 1,23
